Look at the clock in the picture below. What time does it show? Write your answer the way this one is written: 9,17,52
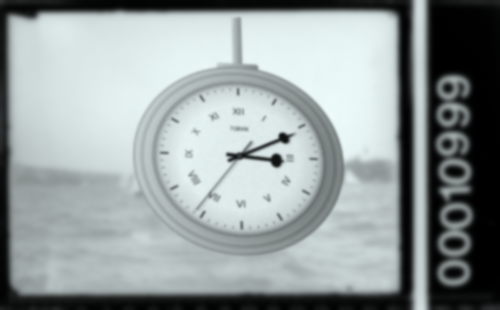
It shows 3,10,36
